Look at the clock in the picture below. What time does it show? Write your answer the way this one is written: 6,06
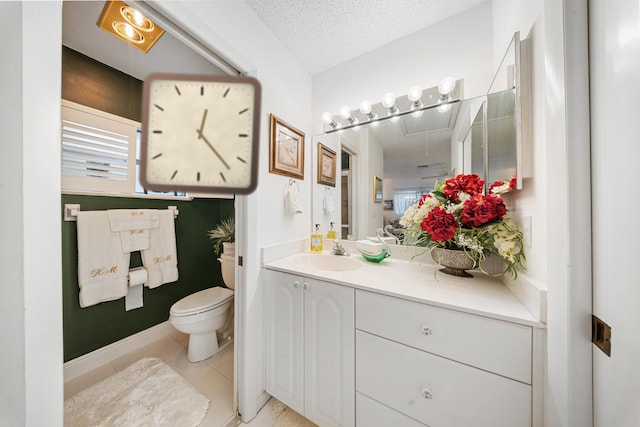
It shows 12,23
